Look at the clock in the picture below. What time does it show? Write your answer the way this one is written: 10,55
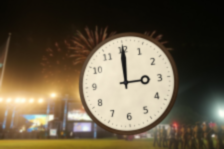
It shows 3,00
